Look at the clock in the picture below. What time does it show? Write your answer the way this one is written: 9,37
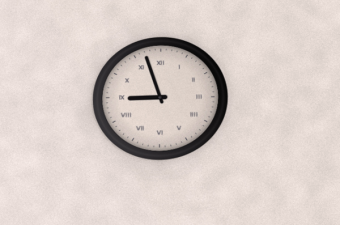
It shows 8,57
